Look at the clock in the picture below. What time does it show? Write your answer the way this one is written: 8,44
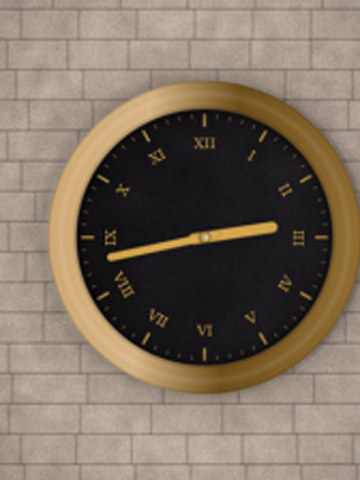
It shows 2,43
